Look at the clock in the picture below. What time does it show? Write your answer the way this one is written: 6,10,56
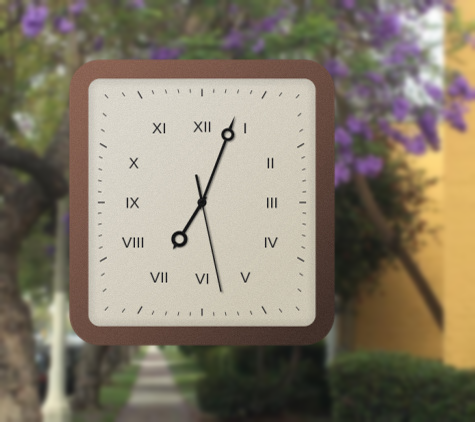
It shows 7,03,28
